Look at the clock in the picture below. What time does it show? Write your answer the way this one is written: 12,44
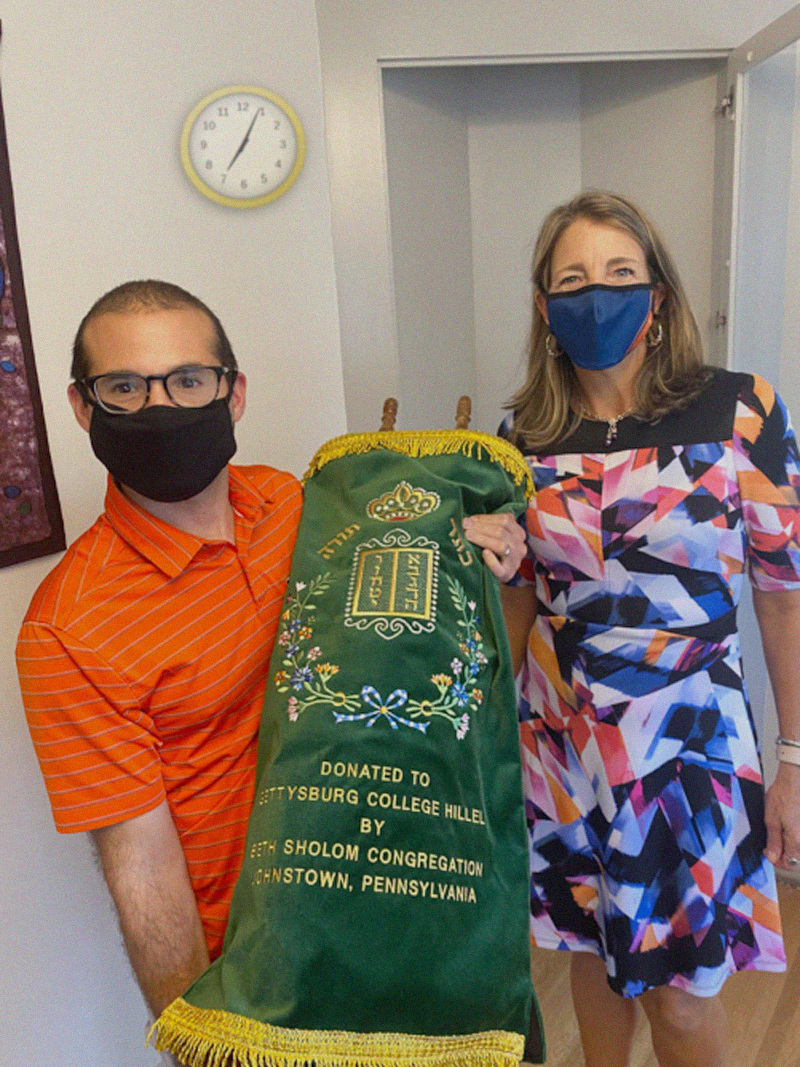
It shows 7,04
